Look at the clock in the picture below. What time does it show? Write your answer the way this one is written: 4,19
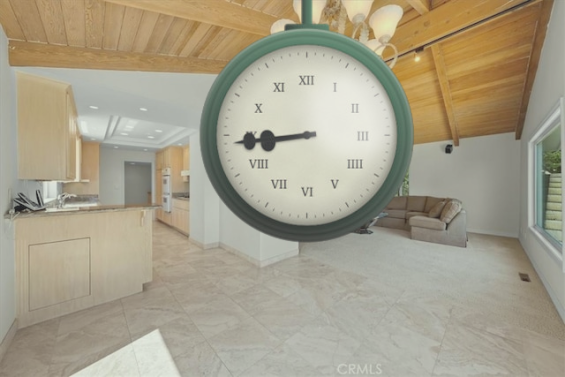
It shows 8,44
